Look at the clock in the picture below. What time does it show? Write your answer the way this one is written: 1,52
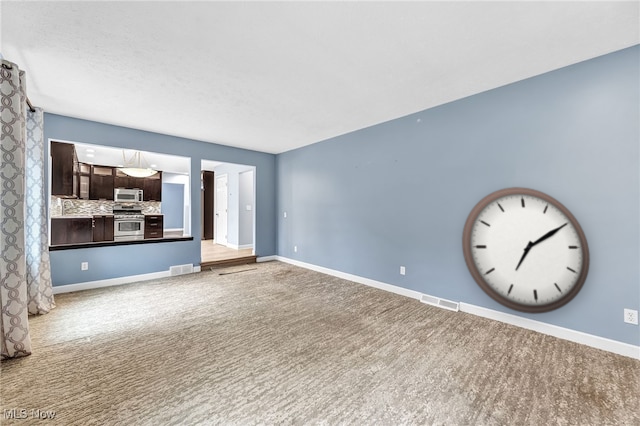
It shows 7,10
